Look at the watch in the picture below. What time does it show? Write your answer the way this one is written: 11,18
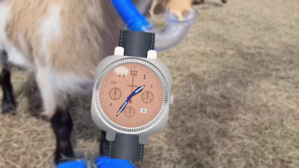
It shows 1,35
